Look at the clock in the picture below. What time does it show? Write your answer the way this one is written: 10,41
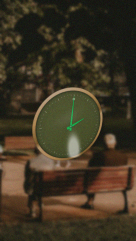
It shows 2,00
